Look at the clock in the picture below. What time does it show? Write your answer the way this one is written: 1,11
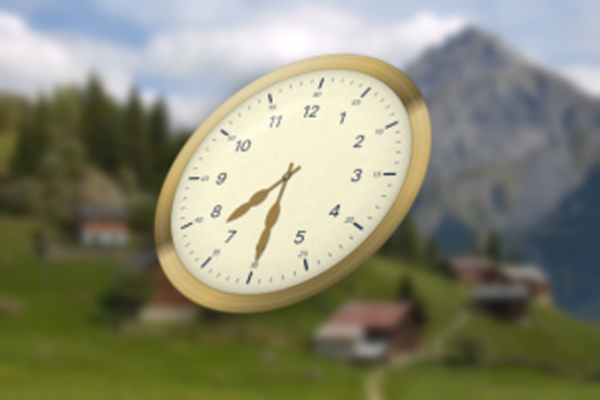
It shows 7,30
